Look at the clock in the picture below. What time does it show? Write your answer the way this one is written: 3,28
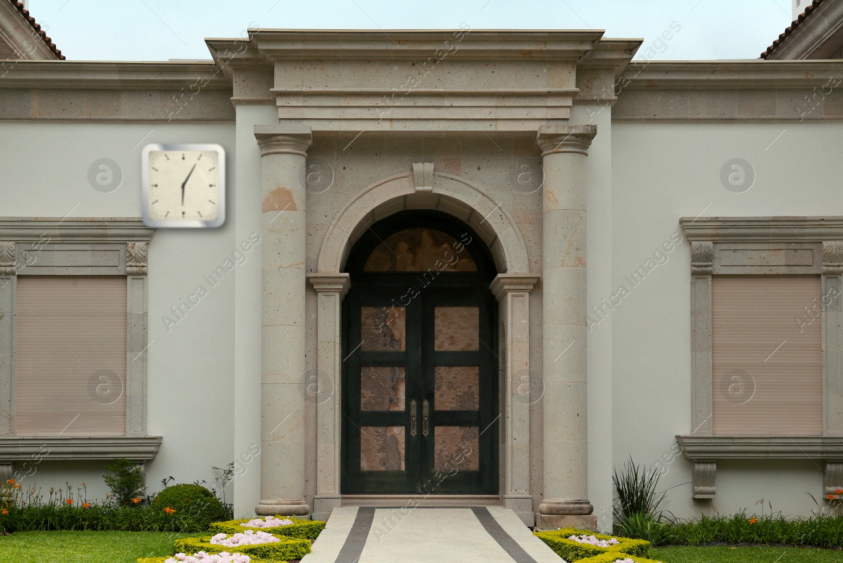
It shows 6,05
